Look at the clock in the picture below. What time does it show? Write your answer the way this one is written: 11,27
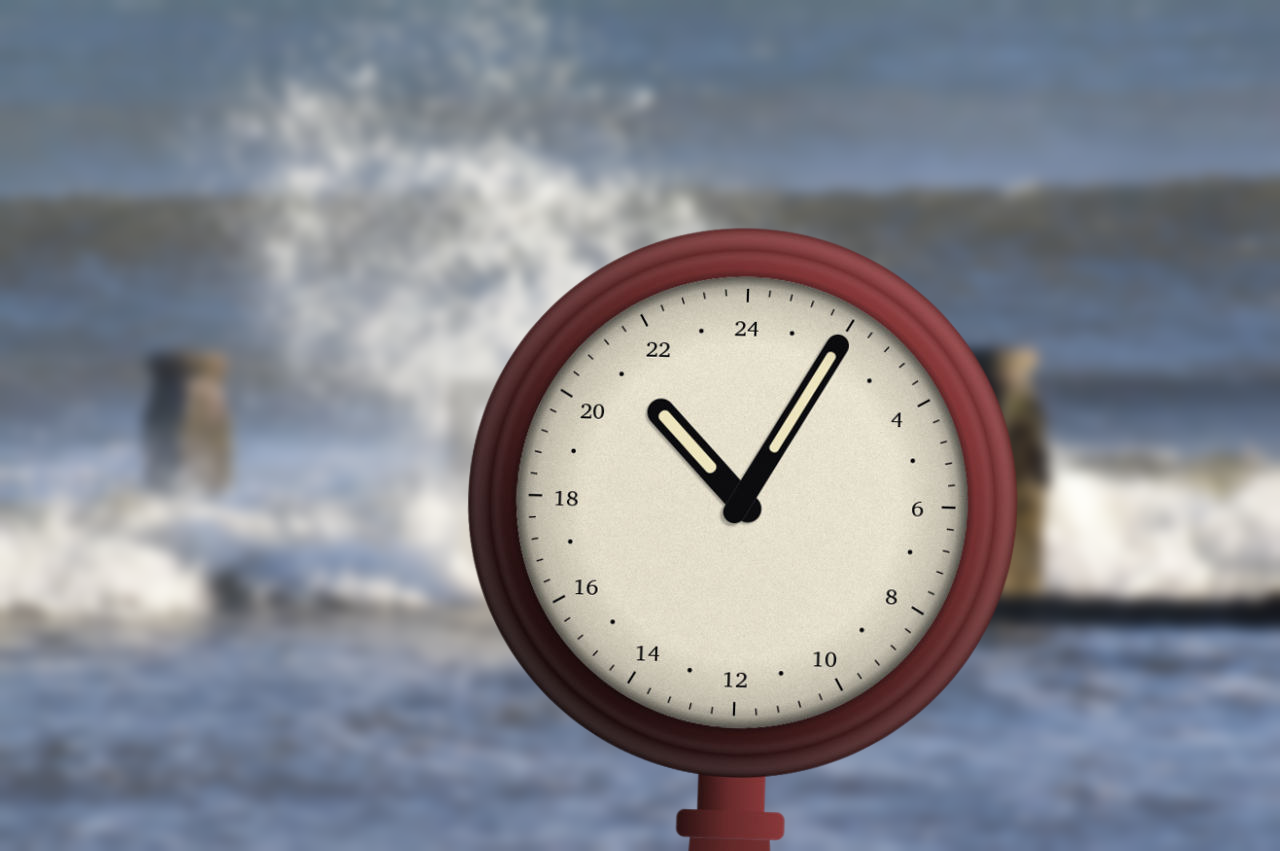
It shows 21,05
